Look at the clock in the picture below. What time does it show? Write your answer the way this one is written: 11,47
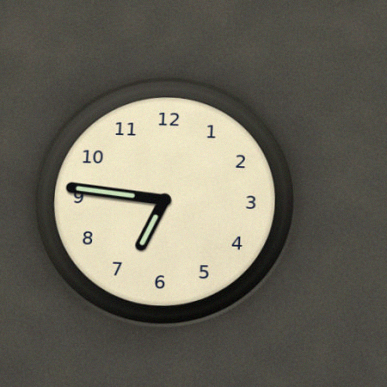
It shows 6,46
